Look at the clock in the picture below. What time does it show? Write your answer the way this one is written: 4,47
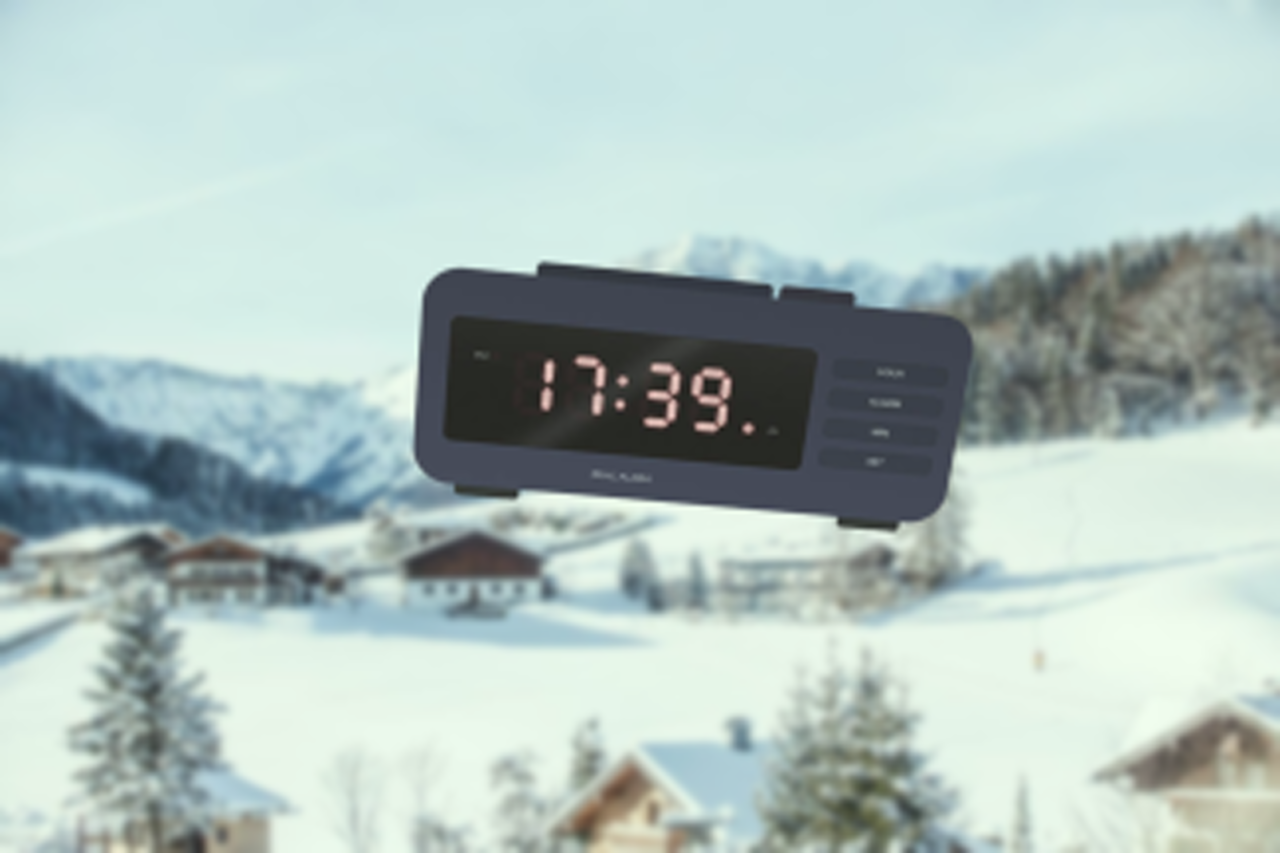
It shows 17,39
